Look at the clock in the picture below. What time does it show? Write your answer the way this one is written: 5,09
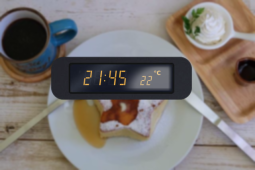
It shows 21,45
